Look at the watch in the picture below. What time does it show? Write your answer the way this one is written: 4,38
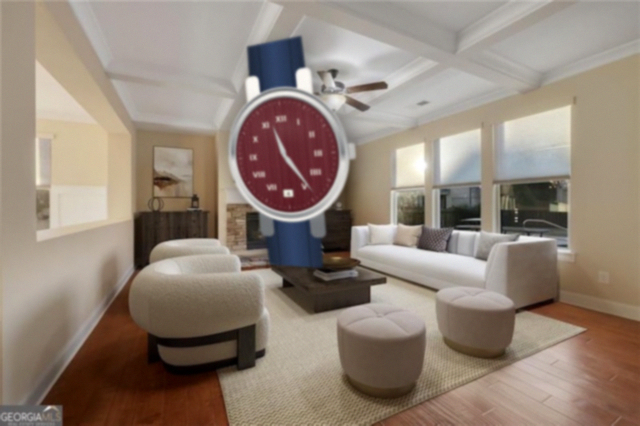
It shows 11,24
